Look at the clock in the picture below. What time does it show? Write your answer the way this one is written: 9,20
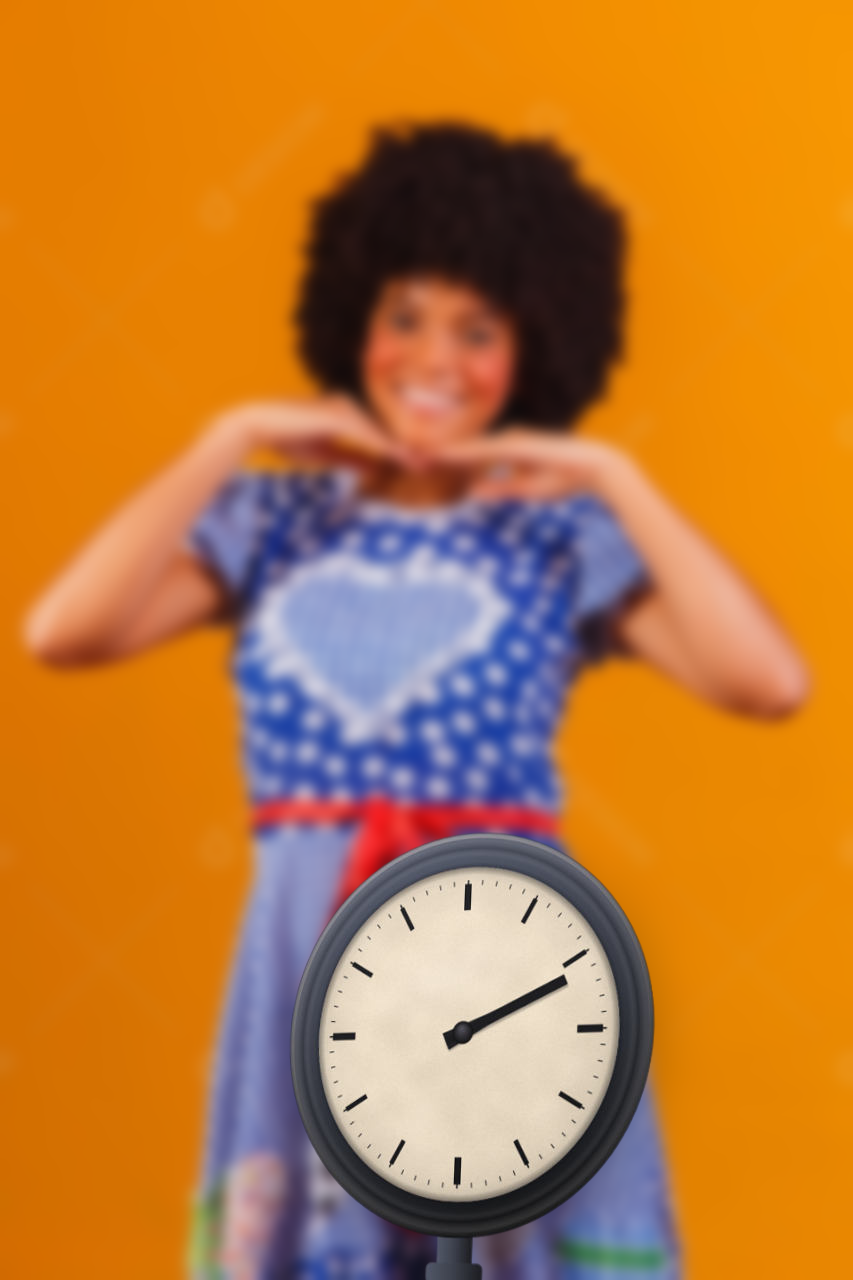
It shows 2,11
